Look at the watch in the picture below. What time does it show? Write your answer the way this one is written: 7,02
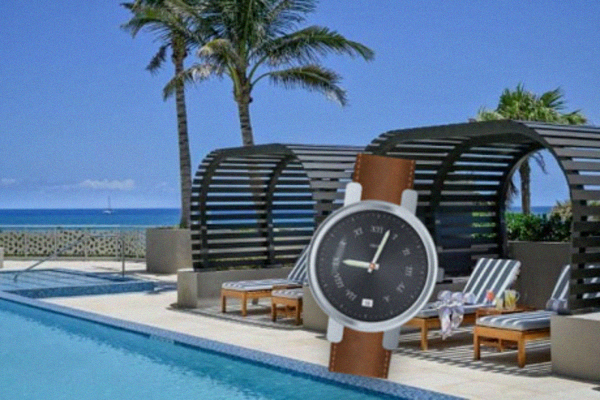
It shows 9,03
